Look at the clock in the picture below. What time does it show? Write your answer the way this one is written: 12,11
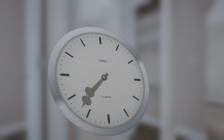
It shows 7,37
